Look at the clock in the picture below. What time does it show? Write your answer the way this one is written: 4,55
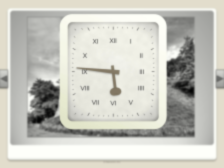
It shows 5,46
